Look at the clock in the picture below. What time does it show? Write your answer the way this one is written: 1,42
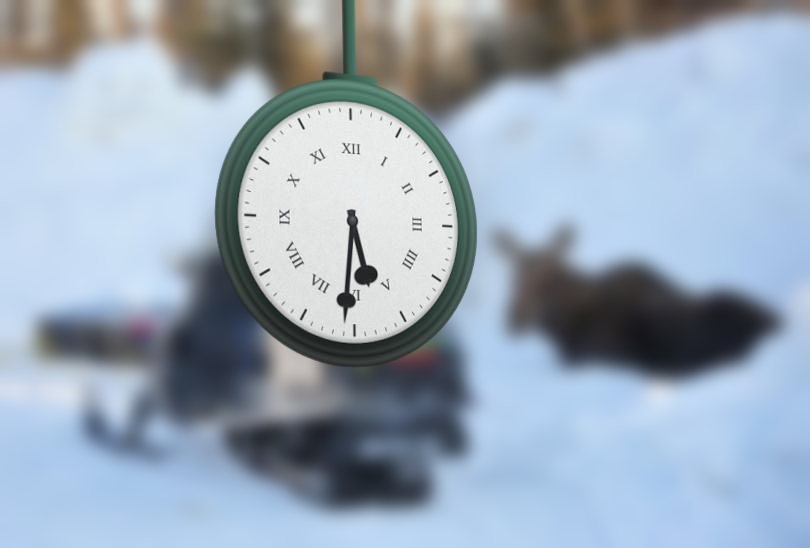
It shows 5,31
